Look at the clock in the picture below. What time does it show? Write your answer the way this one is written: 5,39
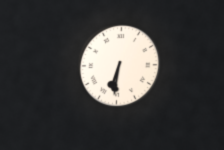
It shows 6,31
